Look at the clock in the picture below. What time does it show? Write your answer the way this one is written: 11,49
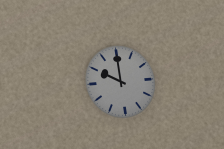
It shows 10,00
